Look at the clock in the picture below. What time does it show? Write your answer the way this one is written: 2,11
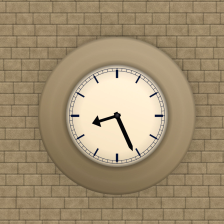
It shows 8,26
